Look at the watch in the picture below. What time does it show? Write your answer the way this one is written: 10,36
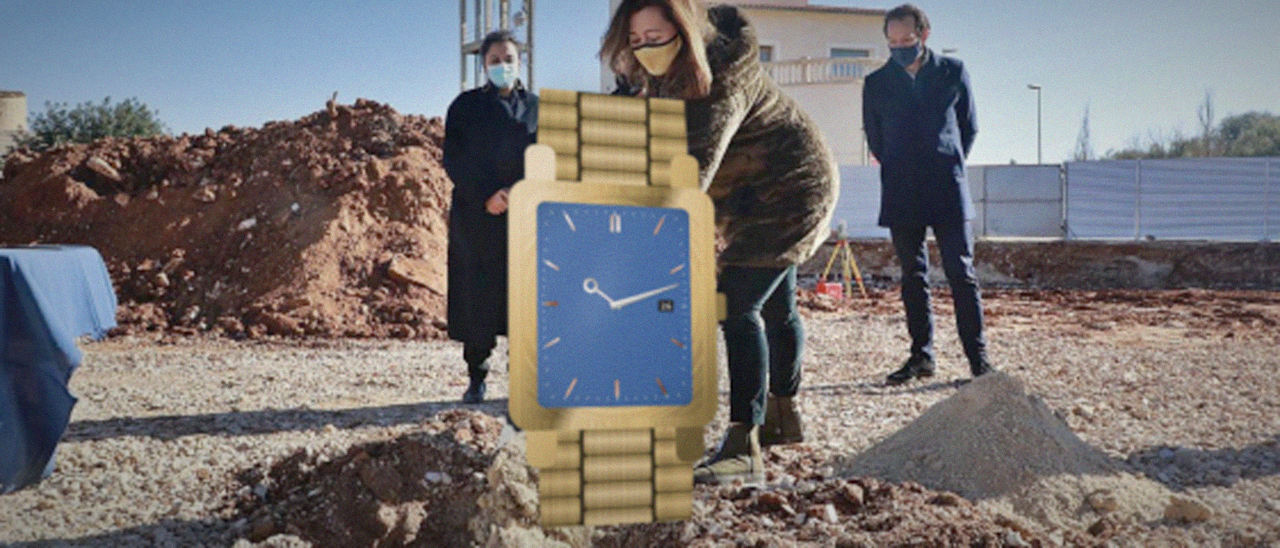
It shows 10,12
